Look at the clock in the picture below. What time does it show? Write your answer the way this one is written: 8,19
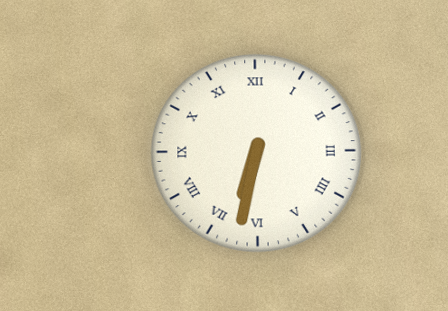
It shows 6,32
